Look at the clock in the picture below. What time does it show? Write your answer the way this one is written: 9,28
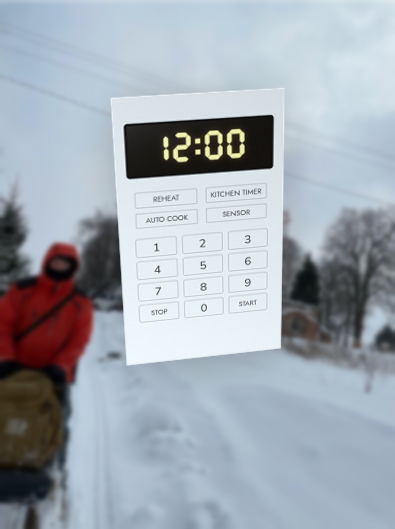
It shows 12,00
